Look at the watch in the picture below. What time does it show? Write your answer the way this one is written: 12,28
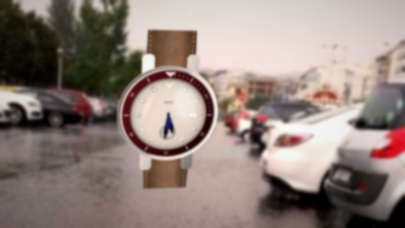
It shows 5,31
